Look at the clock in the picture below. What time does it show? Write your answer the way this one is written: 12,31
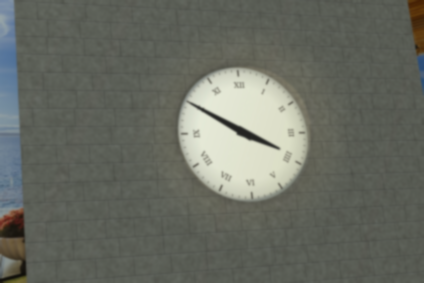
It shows 3,50
